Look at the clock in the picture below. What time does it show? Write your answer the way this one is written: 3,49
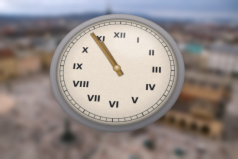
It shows 10,54
